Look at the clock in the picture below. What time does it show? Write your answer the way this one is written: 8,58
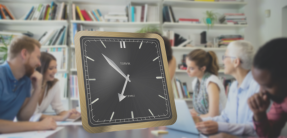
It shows 6,53
